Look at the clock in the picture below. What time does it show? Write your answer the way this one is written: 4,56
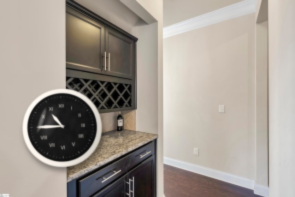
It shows 10,45
